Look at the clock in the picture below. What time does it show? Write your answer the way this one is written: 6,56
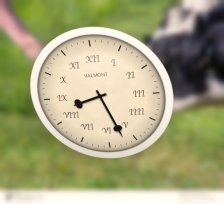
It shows 8,27
